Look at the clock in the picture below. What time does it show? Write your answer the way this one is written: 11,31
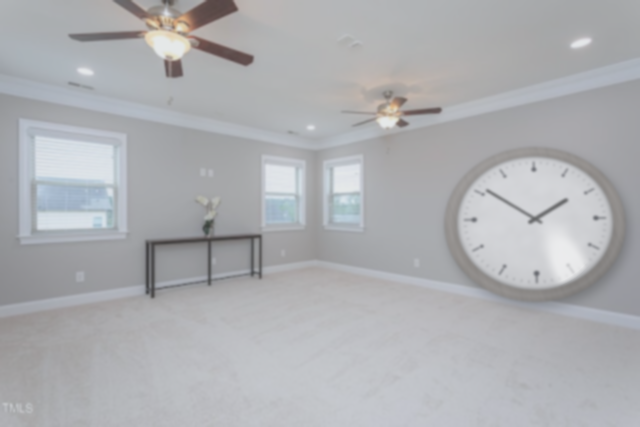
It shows 1,51
